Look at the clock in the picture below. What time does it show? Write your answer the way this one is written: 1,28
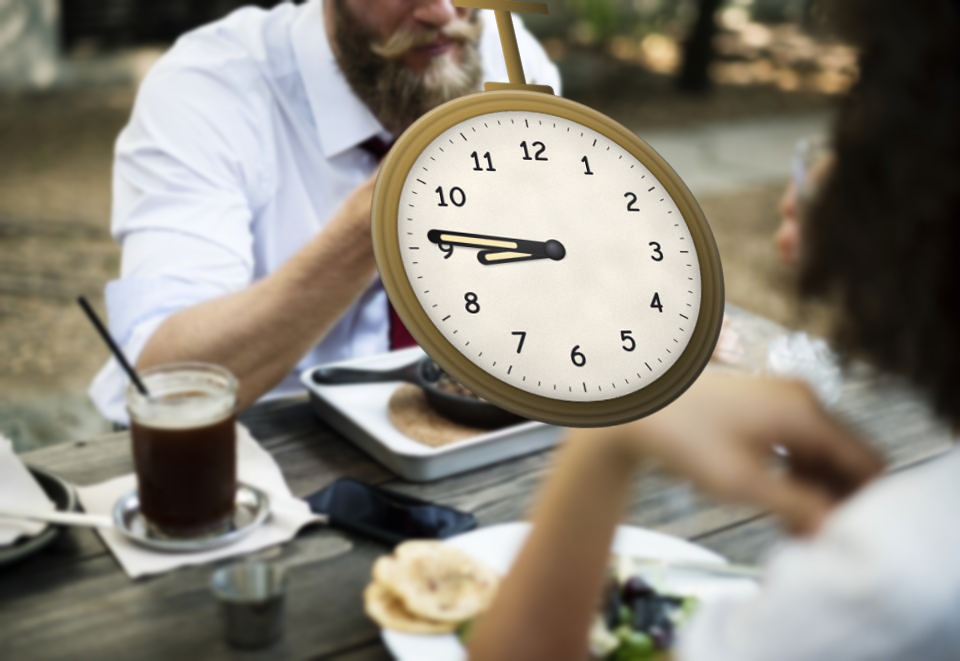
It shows 8,46
